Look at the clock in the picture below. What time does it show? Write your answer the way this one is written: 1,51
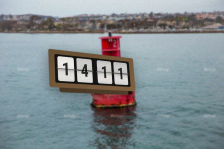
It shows 14,11
